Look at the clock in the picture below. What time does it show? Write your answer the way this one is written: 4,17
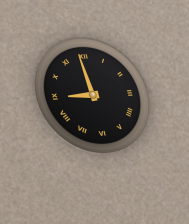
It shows 8,59
